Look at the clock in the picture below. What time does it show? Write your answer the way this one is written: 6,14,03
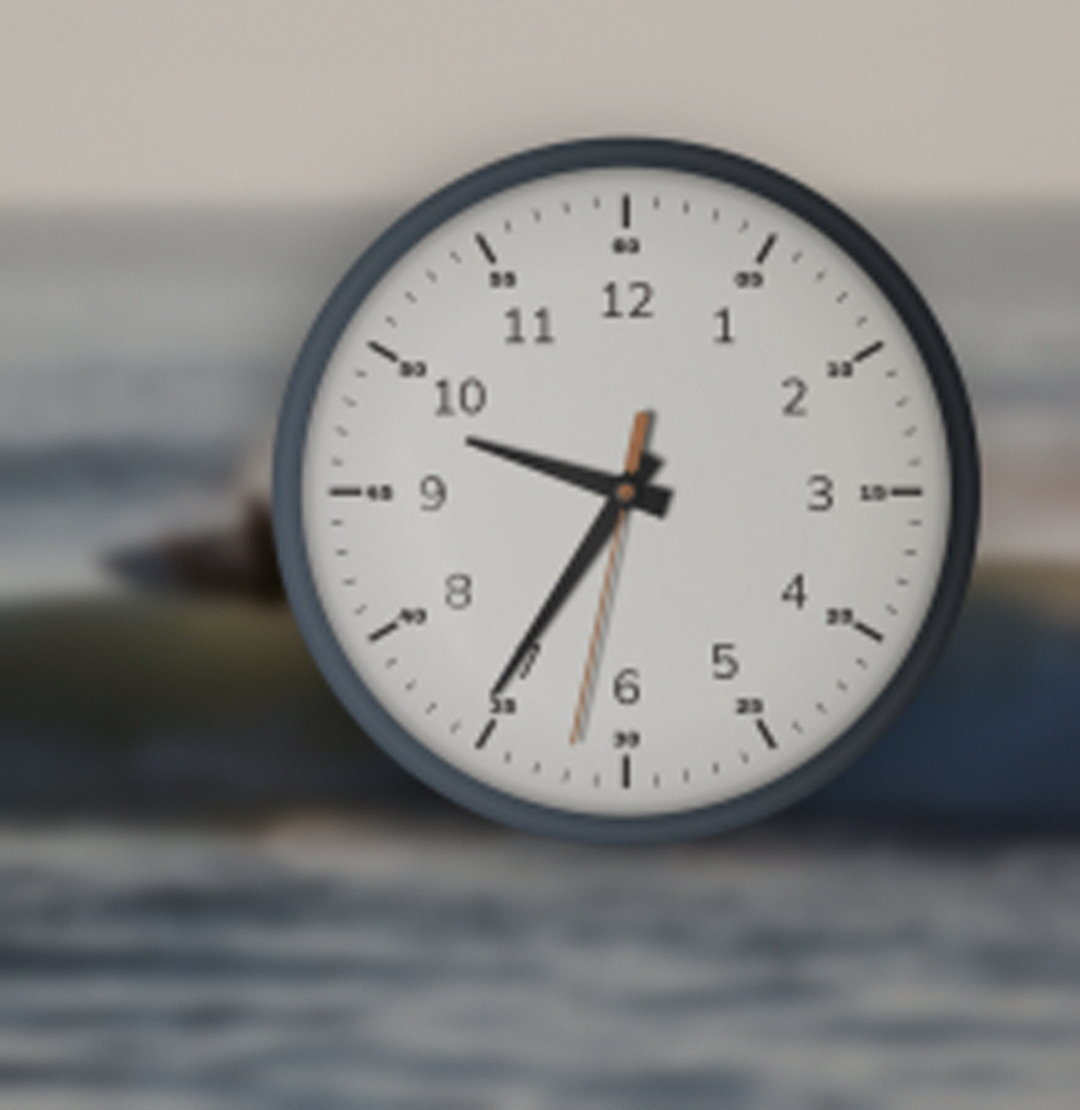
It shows 9,35,32
